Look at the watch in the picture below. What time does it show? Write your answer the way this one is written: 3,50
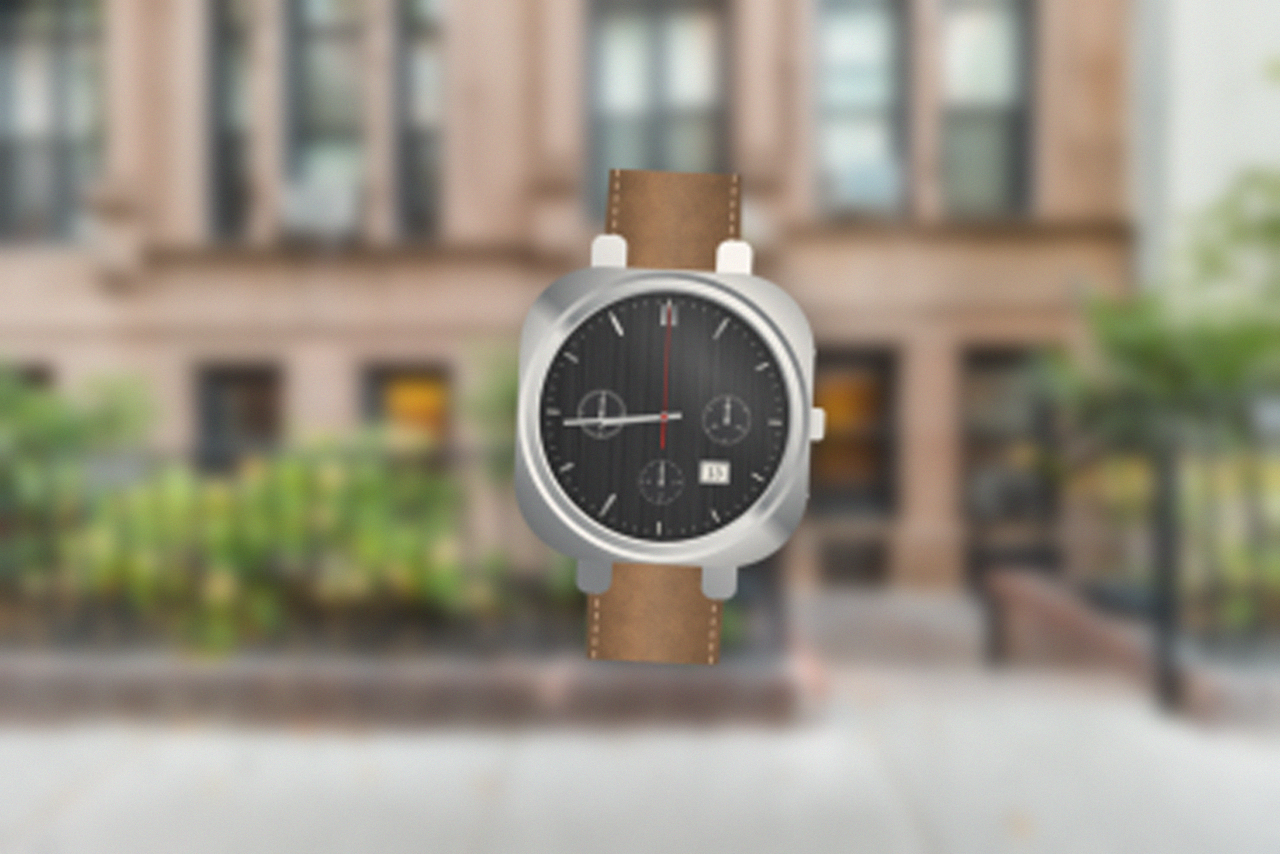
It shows 8,44
